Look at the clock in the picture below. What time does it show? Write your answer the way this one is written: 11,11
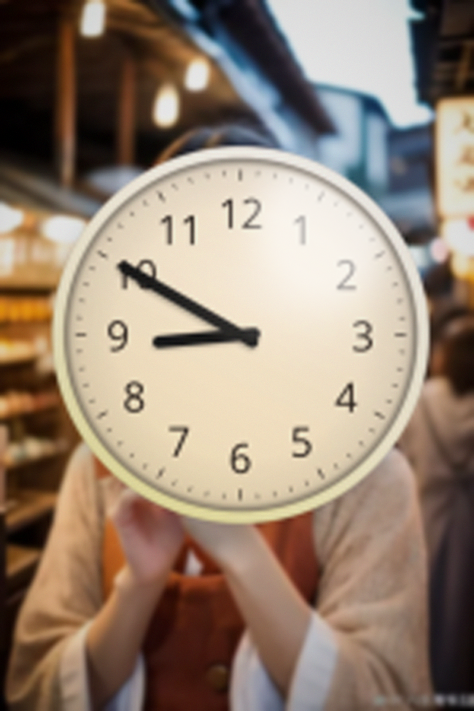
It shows 8,50
